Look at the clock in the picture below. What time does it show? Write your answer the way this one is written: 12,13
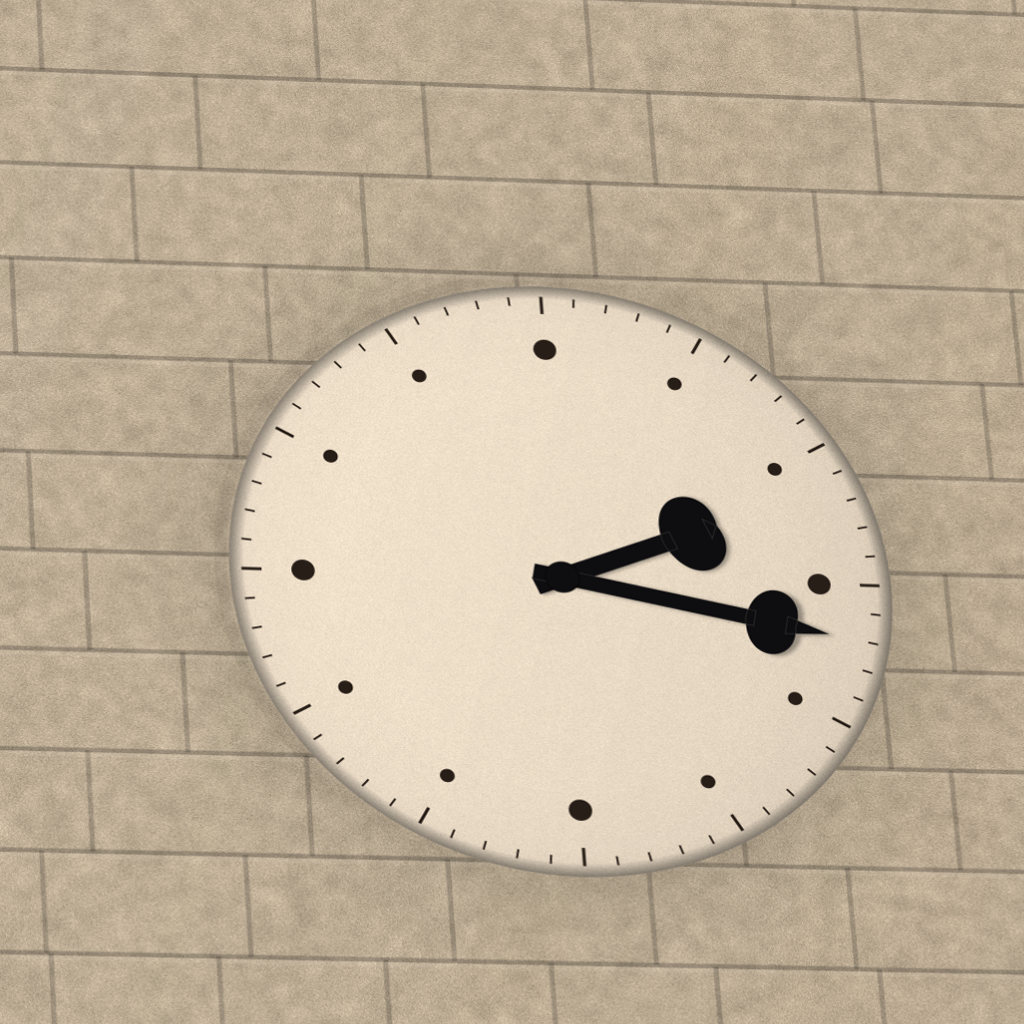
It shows 2,17
